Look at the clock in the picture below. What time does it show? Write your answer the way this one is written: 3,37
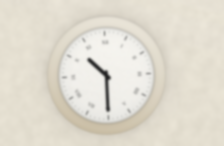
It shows 10,30
